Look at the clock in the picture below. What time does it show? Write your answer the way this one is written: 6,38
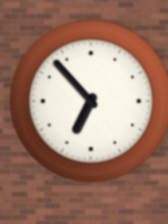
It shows 6,53
